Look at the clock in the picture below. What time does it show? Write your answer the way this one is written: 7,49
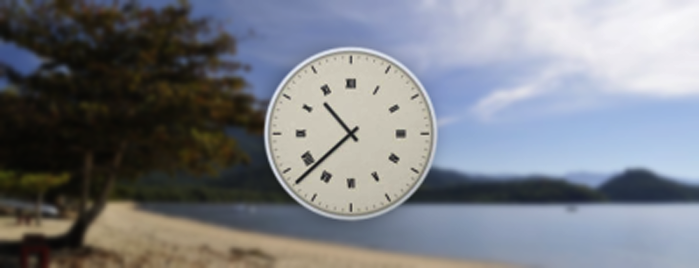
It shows 10,38
